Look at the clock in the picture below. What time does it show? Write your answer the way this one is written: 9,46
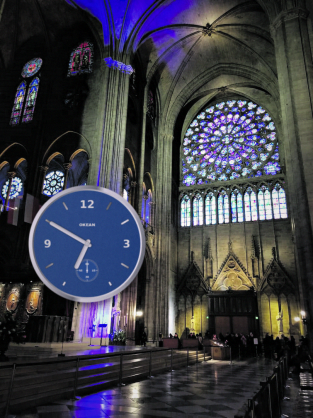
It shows 6,50
